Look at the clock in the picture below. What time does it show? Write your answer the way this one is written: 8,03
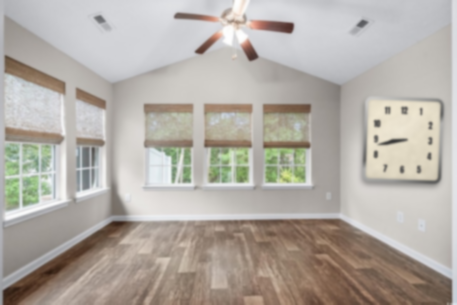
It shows 8,43
